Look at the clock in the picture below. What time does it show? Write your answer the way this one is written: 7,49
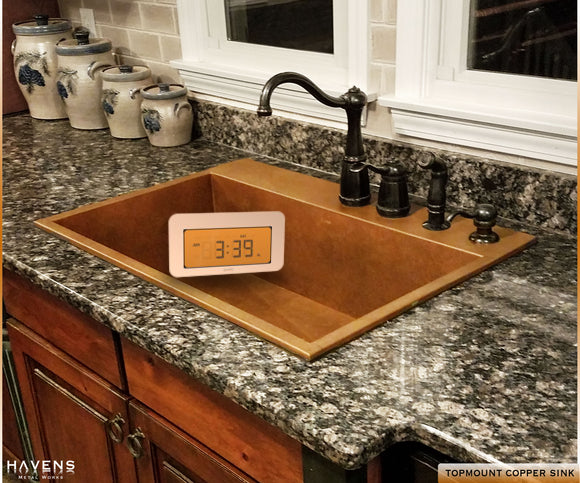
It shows 3,39
